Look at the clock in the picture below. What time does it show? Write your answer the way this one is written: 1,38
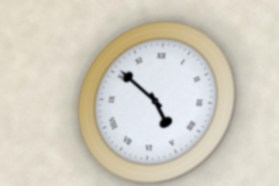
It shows 4,51
